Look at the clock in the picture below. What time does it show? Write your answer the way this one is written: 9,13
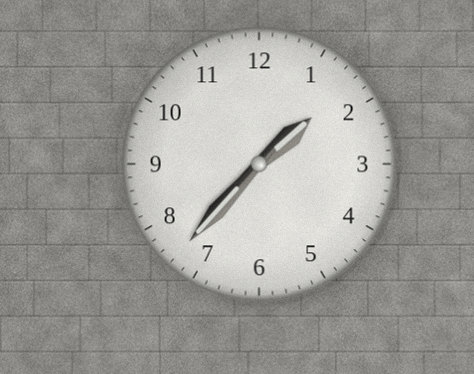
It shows 1,37
